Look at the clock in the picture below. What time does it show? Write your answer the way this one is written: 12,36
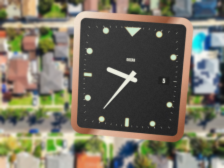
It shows 9,36
